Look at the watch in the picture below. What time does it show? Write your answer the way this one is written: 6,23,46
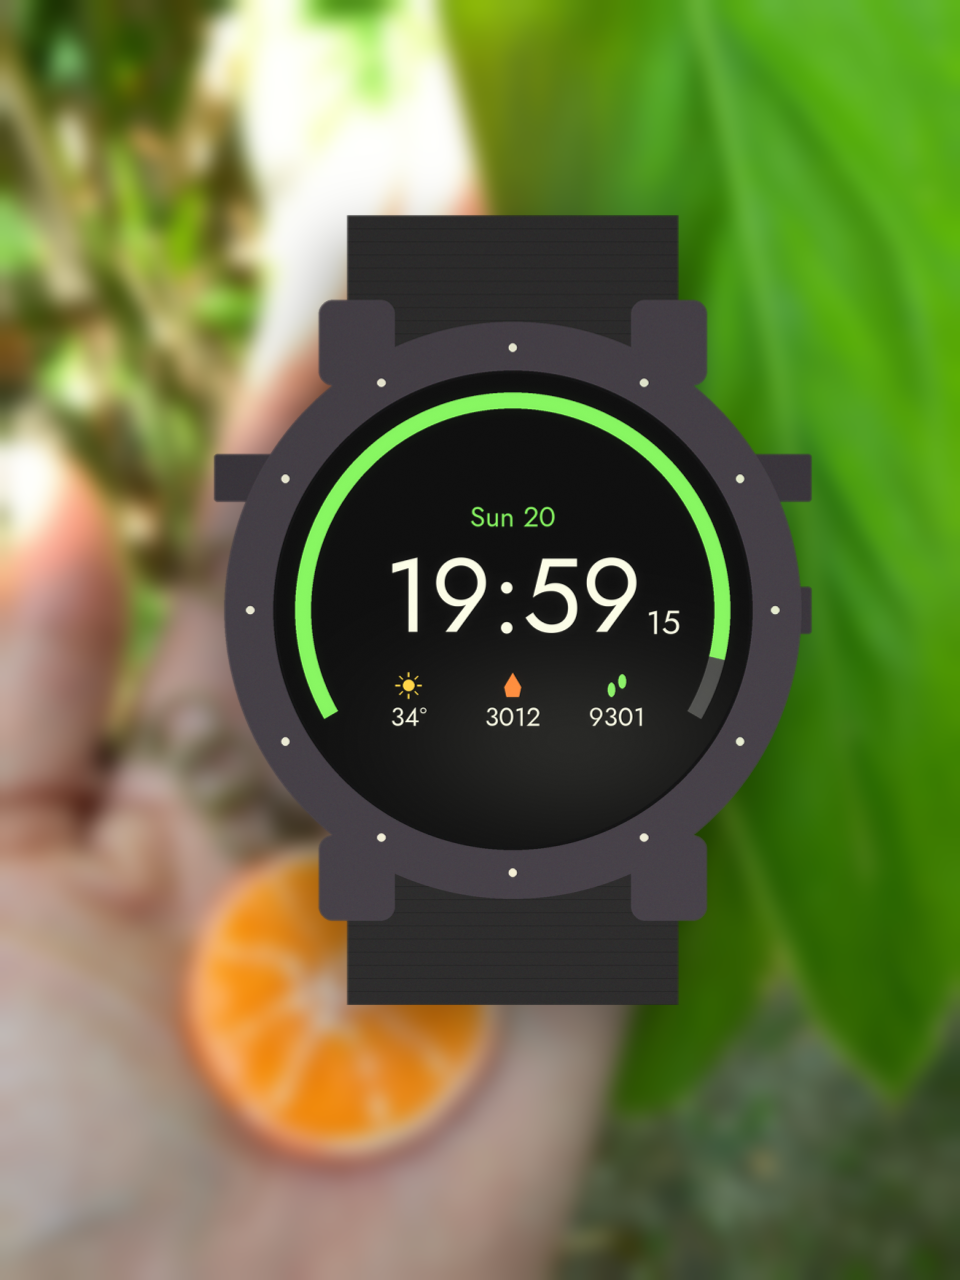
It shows 19,59,15
